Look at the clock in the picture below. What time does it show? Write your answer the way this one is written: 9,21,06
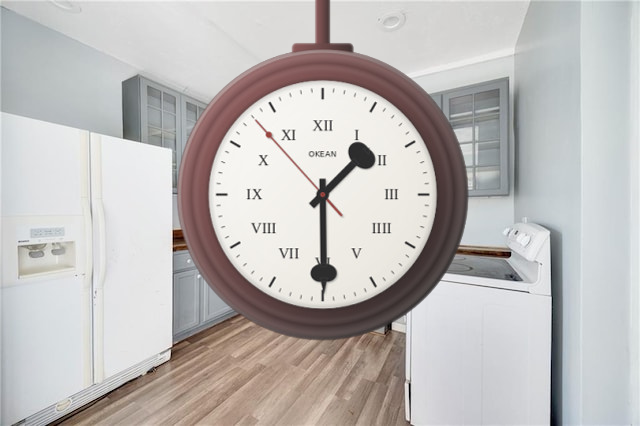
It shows 1,29,53
